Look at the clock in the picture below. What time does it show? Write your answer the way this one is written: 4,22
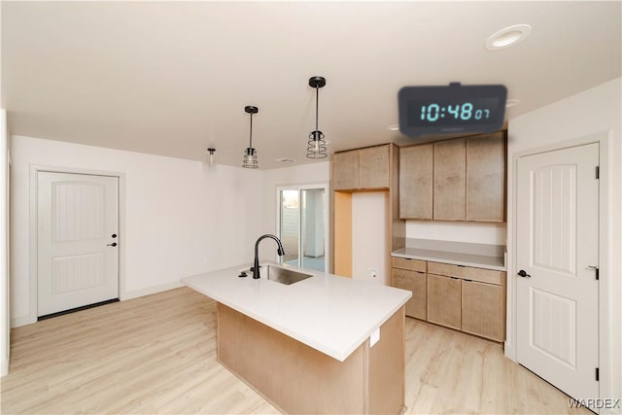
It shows 10,48
